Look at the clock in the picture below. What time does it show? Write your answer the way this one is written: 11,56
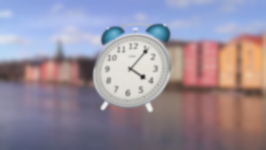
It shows 4,06
